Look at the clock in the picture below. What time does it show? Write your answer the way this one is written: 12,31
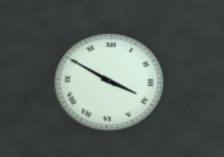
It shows 3,50
